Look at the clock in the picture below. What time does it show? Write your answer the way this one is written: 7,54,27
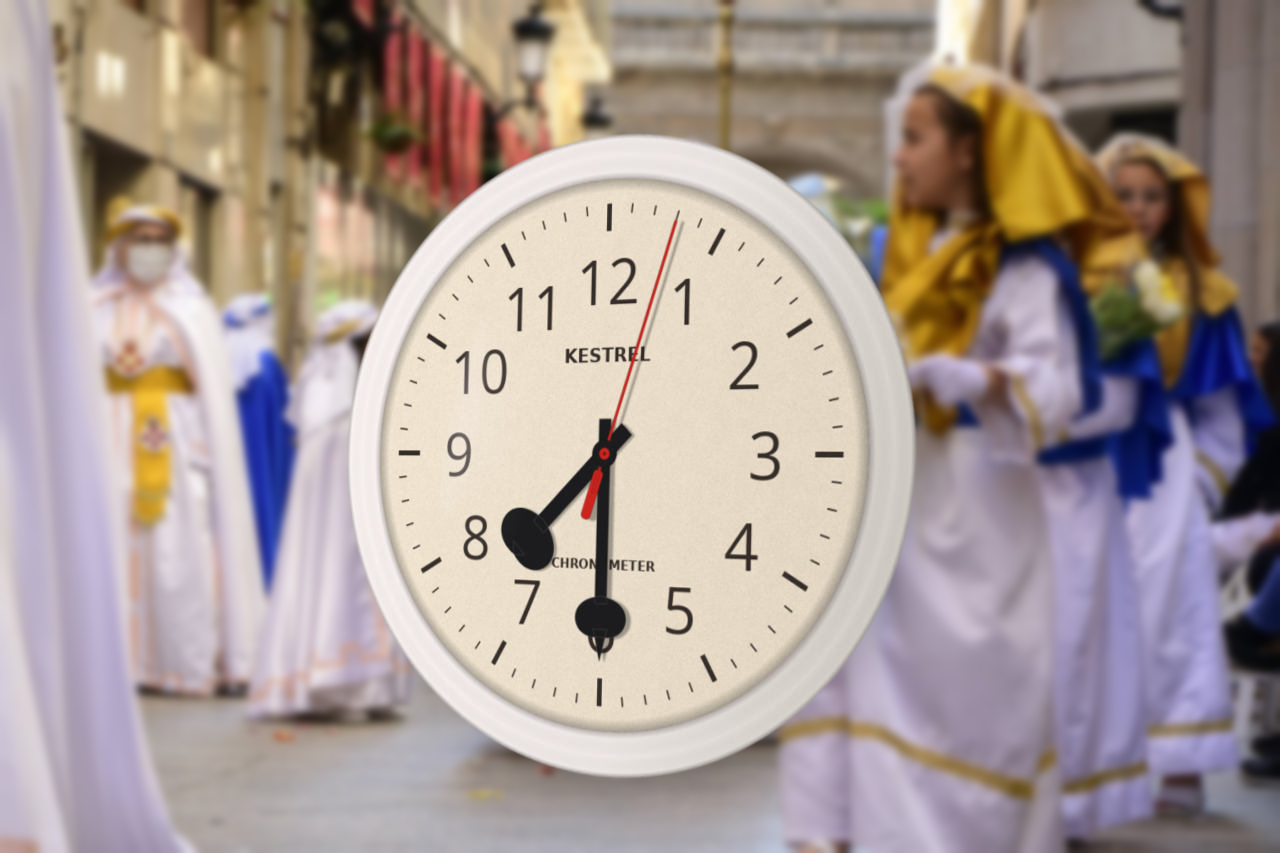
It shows 7,30,03
